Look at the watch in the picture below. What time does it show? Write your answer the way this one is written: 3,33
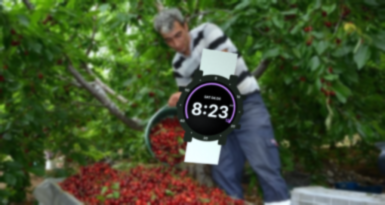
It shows 8,23
